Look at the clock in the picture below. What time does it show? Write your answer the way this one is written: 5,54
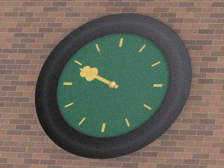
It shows 9,49
